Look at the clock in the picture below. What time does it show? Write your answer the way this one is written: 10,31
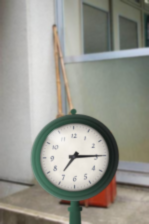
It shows 7,15
